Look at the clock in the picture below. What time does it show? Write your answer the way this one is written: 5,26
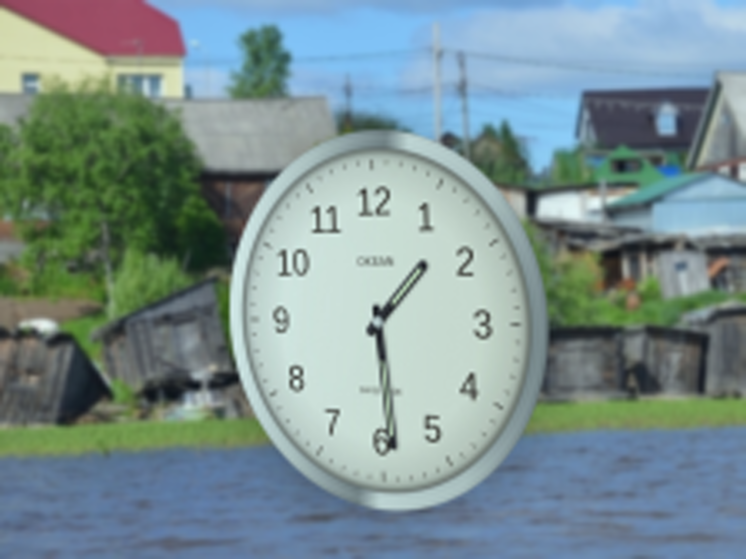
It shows 1,29
